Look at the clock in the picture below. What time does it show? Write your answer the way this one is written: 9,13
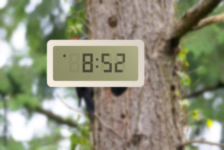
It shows 8,52
